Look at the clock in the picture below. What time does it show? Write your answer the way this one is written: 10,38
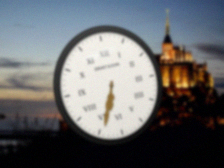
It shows 6,34
